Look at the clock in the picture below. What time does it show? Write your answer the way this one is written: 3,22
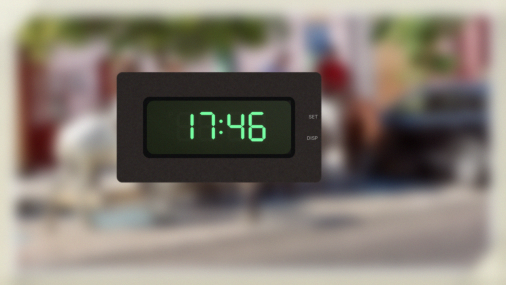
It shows 17,46
